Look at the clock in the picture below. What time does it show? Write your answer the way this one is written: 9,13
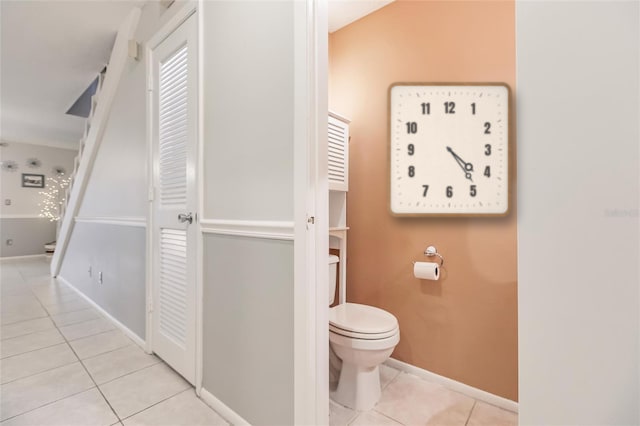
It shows 4,24
